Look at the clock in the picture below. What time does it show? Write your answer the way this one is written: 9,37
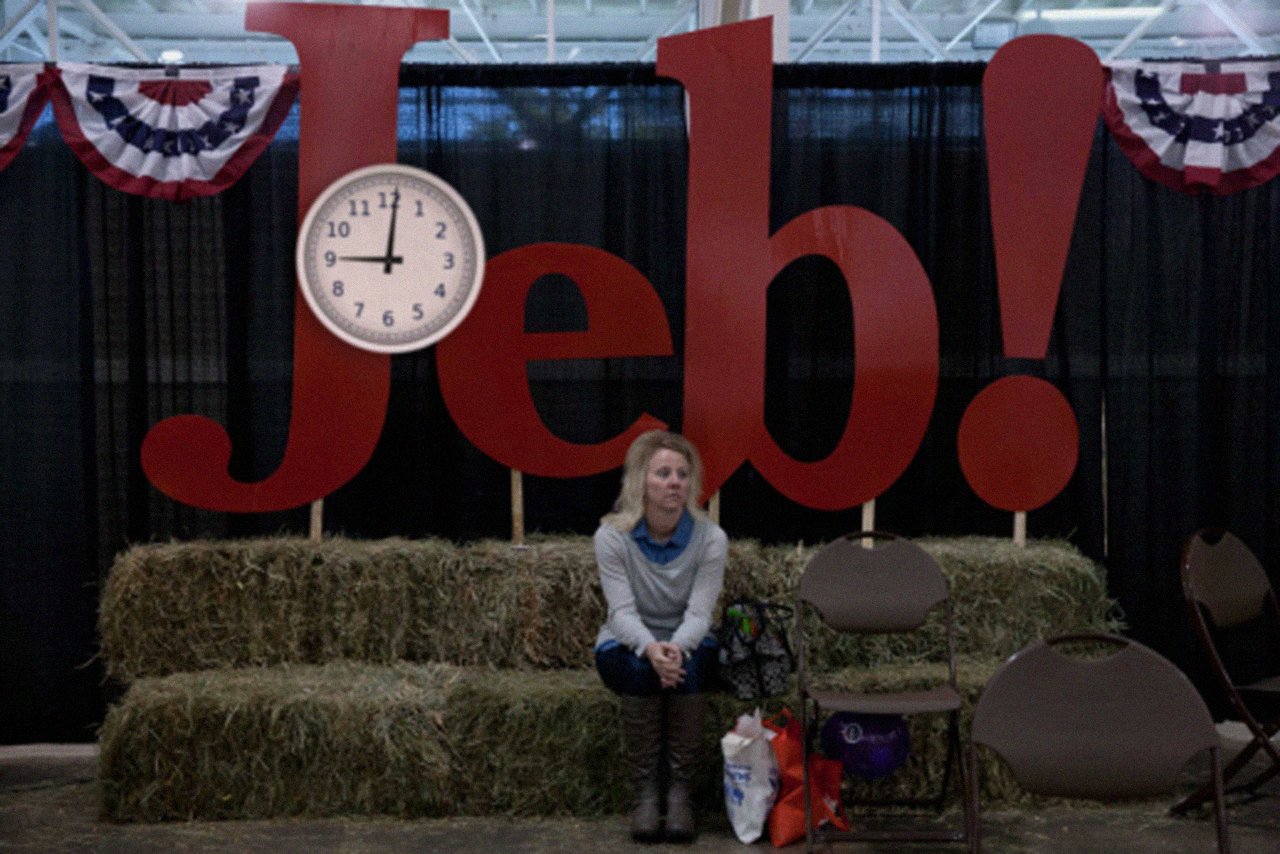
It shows 9,01
